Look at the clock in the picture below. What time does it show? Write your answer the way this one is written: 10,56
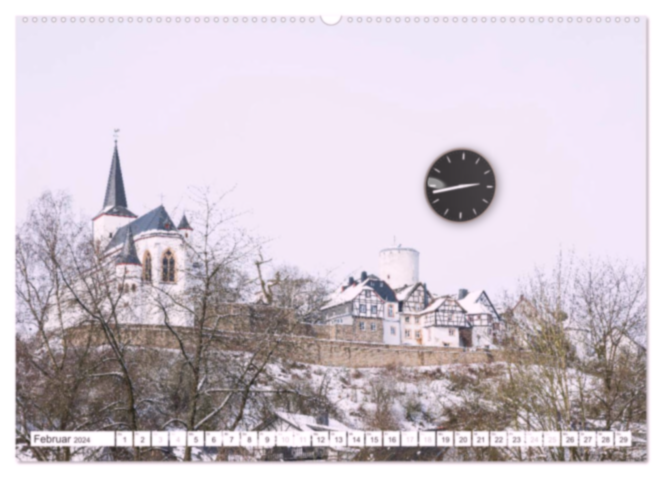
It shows 2,43
